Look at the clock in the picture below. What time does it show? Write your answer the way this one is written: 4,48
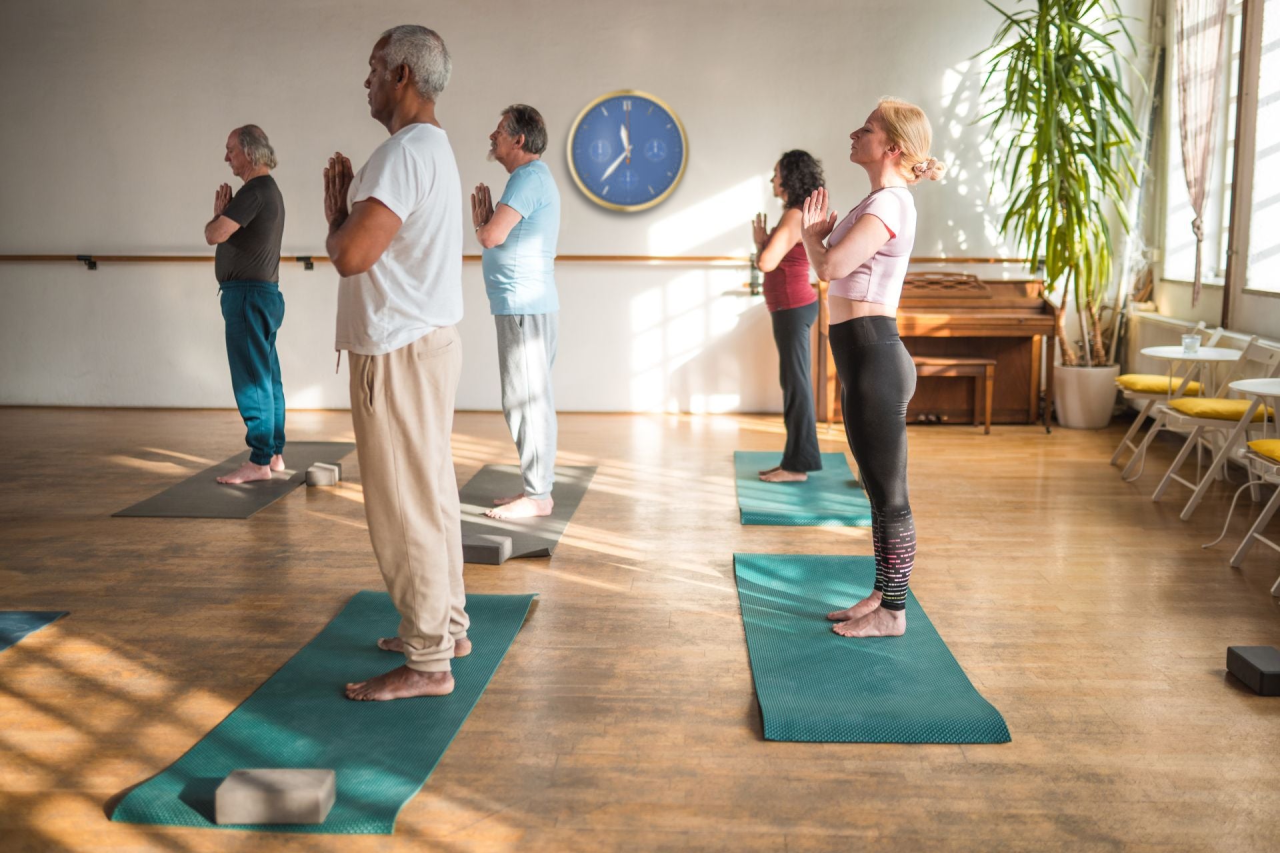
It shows 11,37
